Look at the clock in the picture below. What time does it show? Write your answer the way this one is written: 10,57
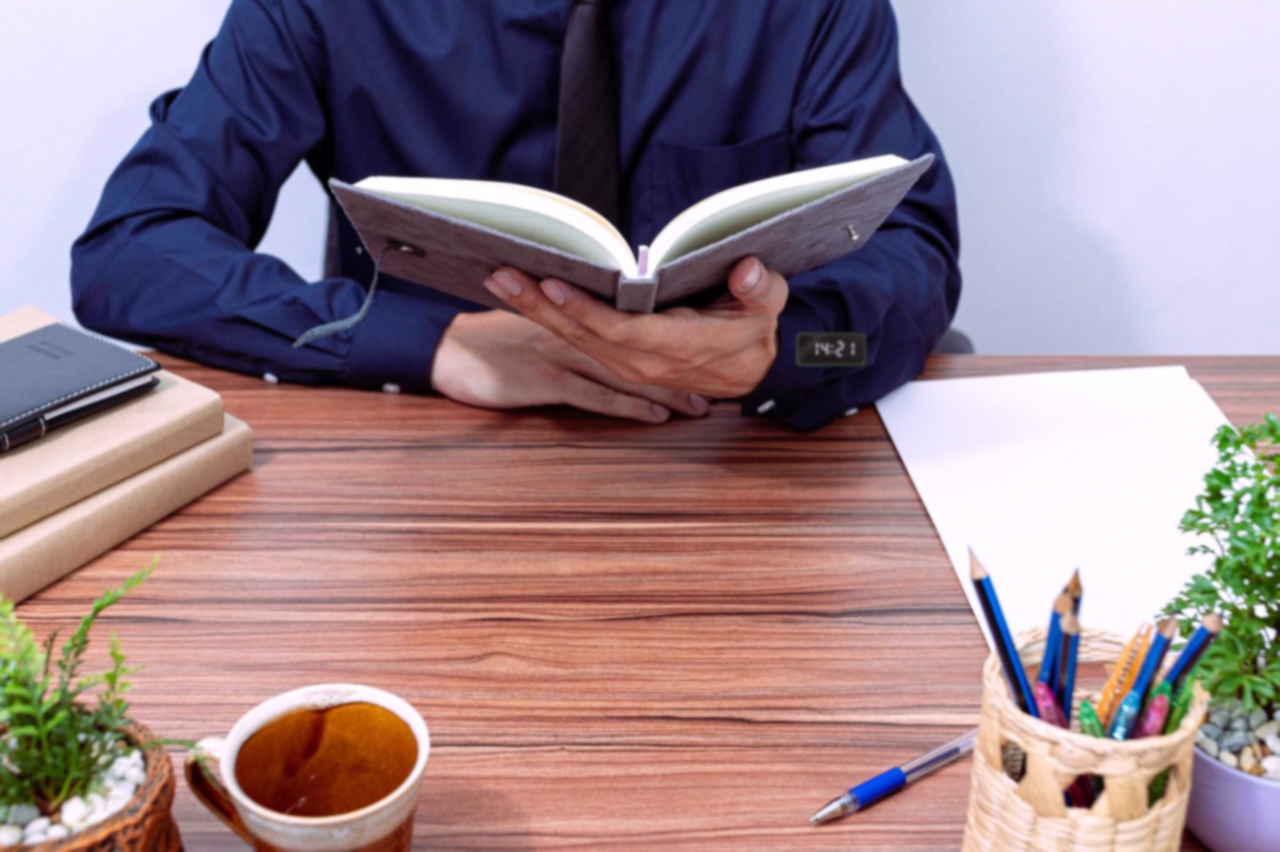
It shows 14,21
